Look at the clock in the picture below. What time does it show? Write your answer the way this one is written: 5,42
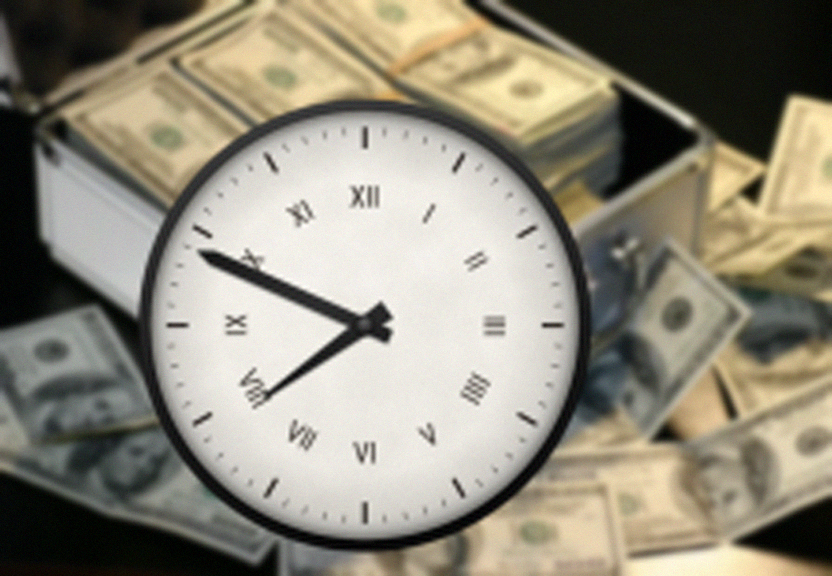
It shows 7,49
